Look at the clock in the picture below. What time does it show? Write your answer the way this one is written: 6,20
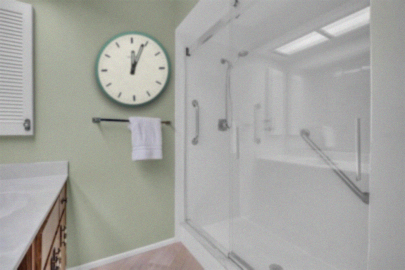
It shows 12,04
